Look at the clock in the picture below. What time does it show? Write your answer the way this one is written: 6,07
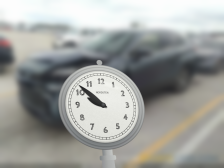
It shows 9,52
